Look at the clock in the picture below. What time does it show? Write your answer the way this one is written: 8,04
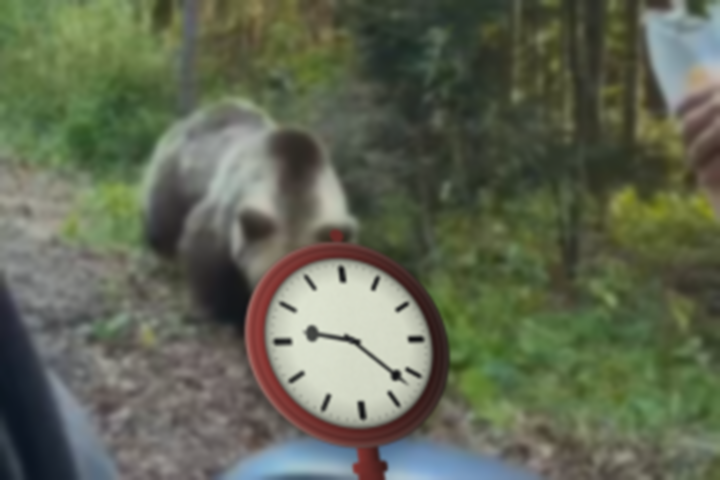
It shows 9,22
